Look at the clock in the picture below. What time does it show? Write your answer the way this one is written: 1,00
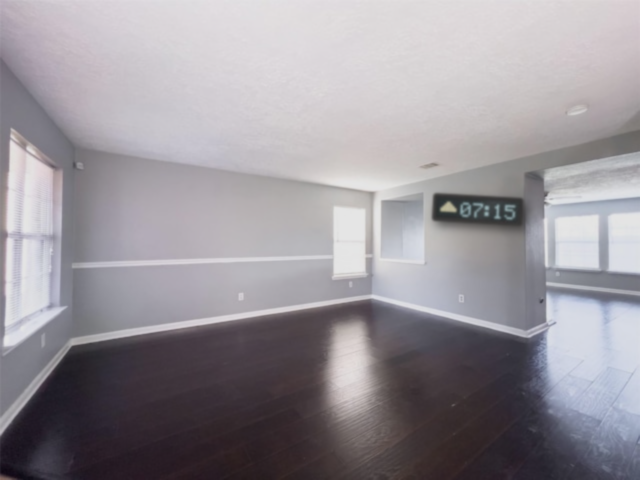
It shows 7,15
